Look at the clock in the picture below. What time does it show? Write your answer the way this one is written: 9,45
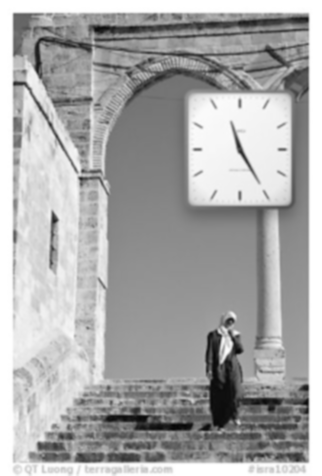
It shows 11,25
